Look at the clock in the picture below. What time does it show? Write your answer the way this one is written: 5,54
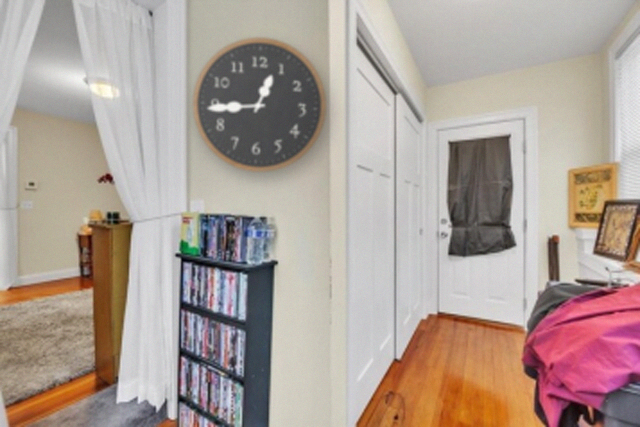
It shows 12,44
